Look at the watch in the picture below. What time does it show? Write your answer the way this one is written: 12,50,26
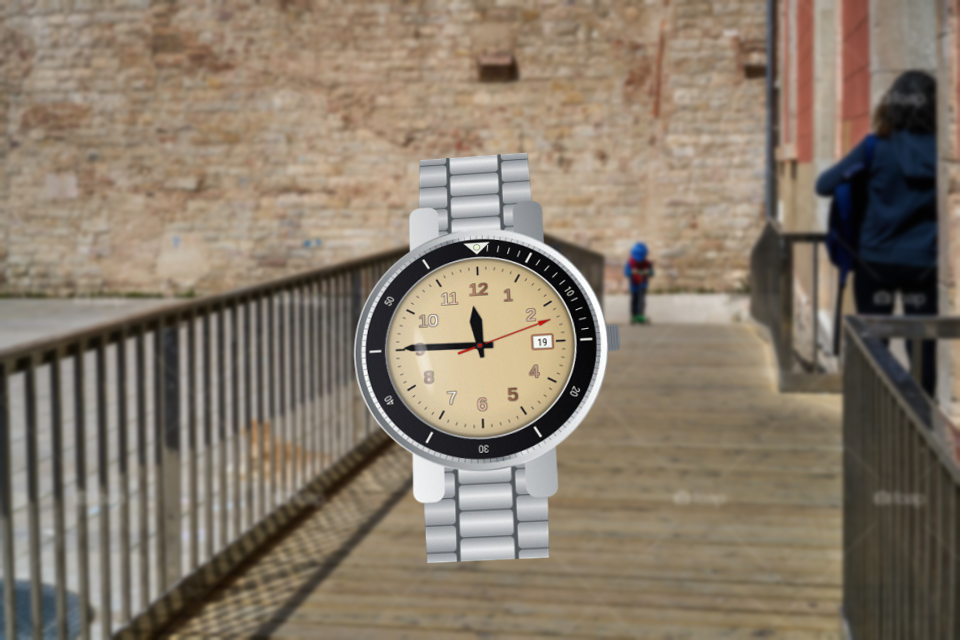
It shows 11,45,12
